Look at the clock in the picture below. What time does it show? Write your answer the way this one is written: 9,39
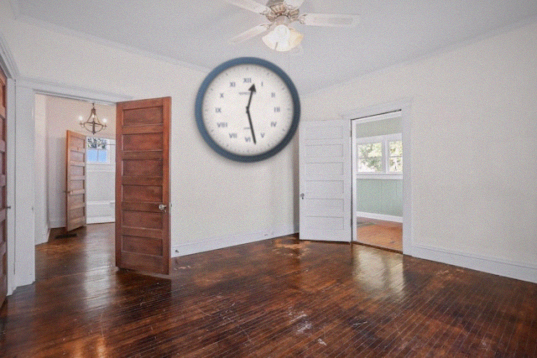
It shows 12,28
